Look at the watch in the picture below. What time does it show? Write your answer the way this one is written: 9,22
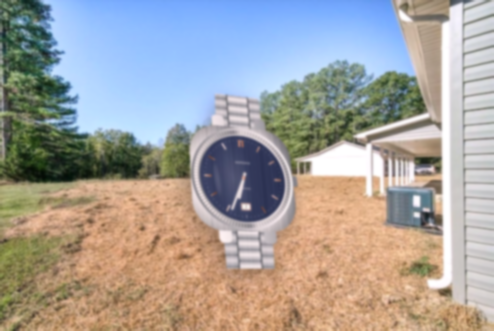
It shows 6,34
